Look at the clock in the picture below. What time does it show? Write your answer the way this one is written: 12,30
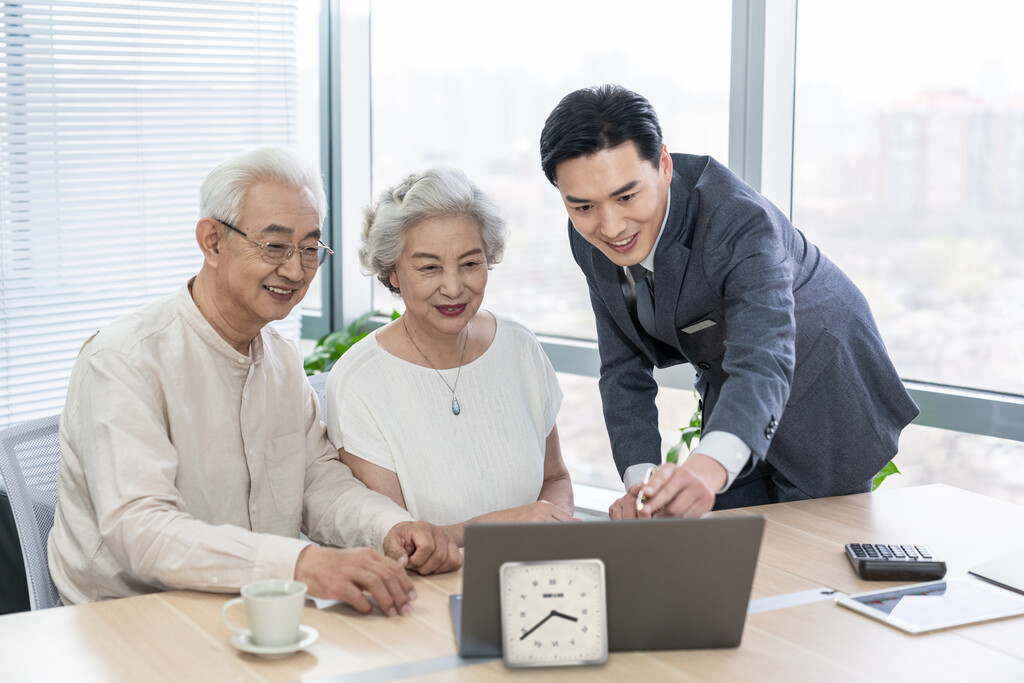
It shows 3,39
